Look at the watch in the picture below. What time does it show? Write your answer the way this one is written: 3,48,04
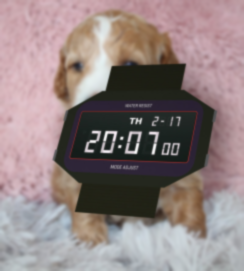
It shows 20,07,00
